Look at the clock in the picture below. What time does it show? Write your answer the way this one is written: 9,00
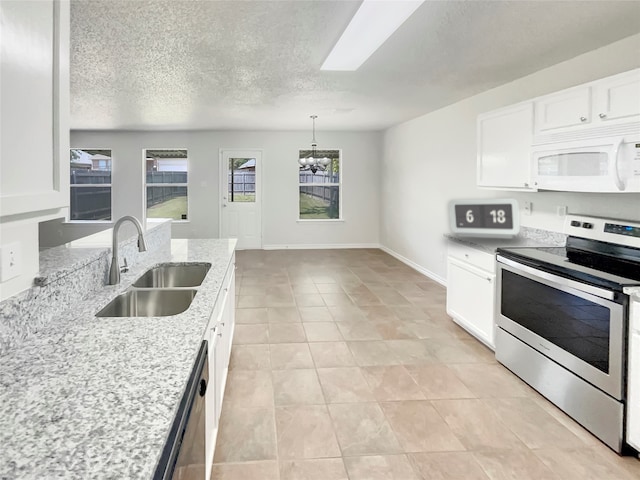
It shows 6,18
